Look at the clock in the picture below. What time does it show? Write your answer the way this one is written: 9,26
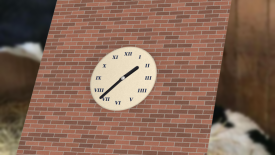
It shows 1,37
